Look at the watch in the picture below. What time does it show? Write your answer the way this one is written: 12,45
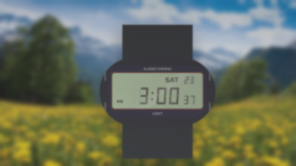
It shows 3,00
